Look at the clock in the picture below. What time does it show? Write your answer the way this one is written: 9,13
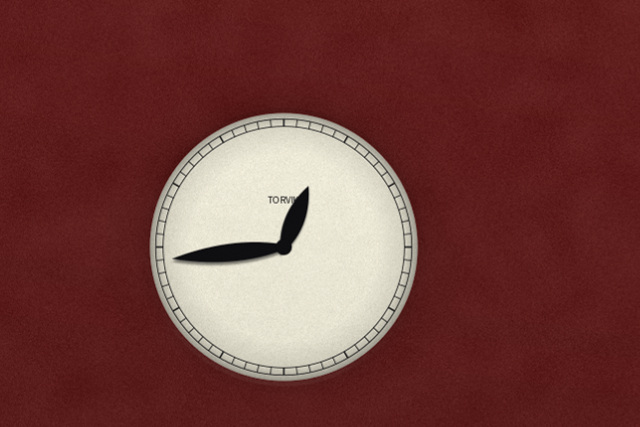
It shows 12,44
